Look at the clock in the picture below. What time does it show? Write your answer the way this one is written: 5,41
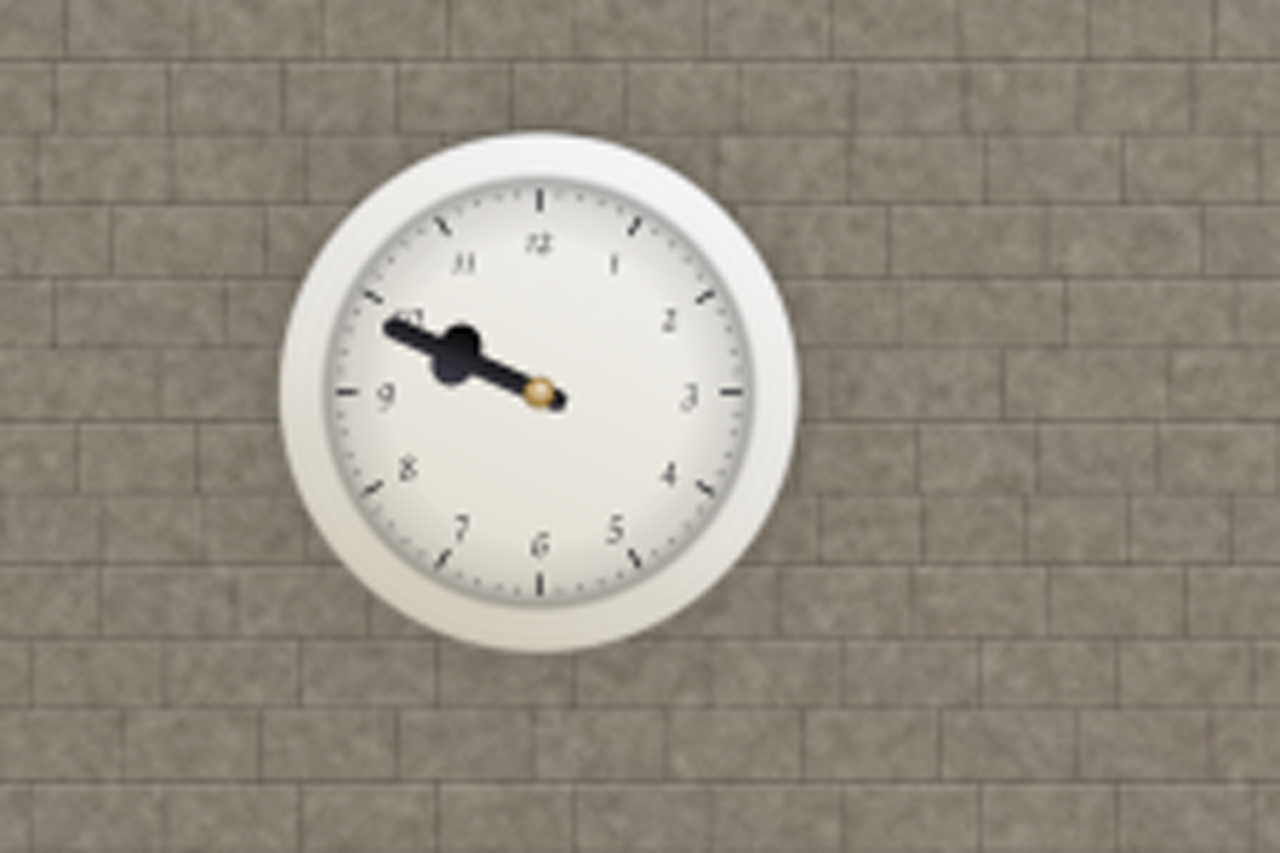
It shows 9,49
